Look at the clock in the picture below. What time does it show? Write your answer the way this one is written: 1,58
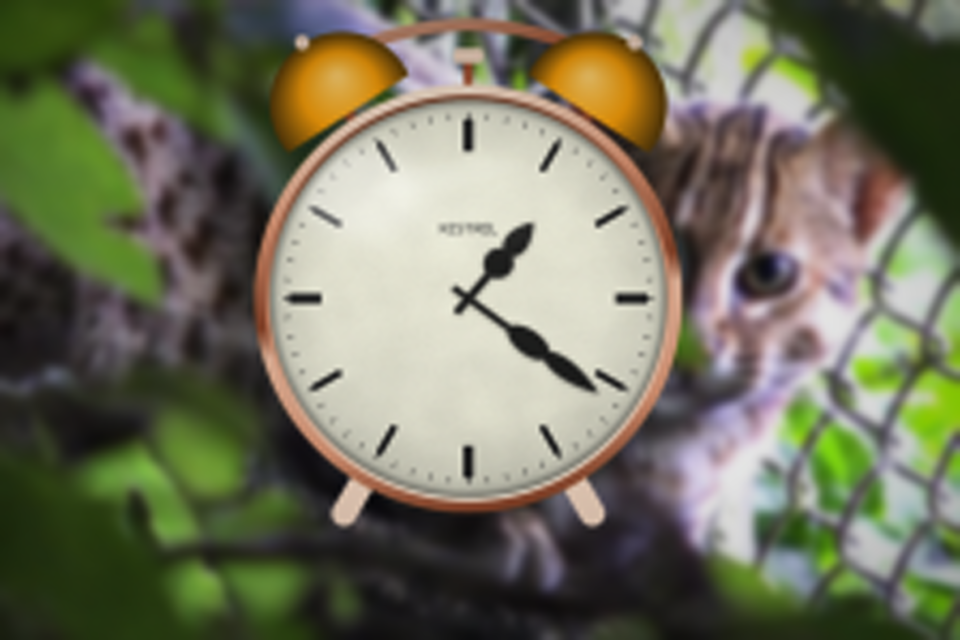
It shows 1,21
